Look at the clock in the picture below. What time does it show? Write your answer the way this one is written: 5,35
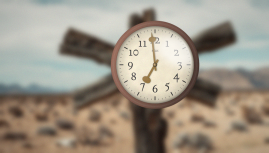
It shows 6,59
